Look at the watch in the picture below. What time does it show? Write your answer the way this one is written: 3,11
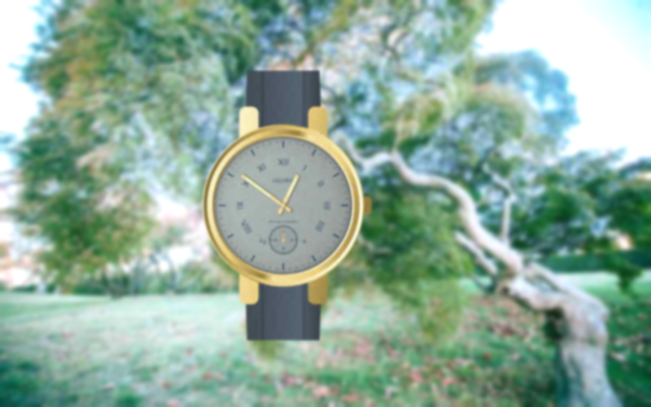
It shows 12,51
